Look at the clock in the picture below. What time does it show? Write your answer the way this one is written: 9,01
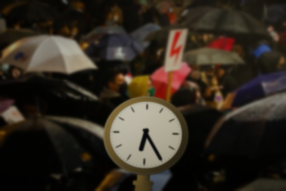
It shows 6,25
